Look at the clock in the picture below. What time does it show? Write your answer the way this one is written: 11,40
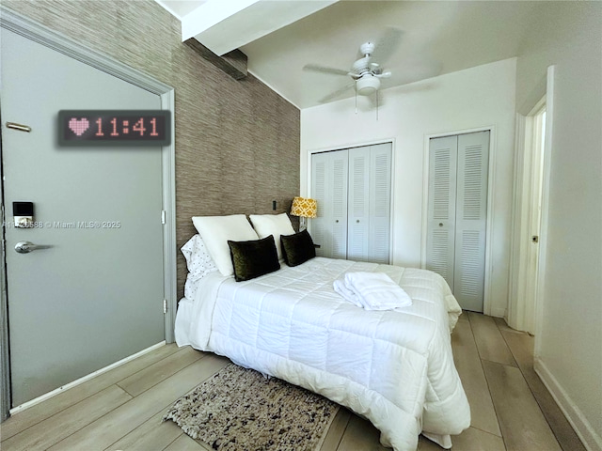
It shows 11,41
